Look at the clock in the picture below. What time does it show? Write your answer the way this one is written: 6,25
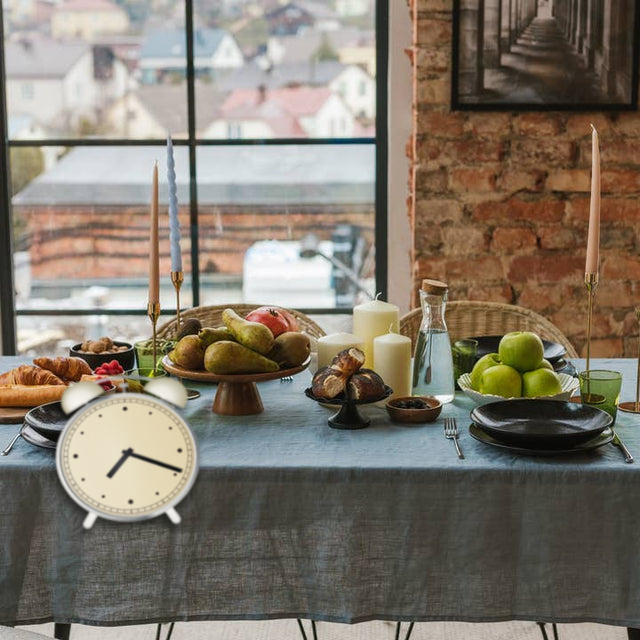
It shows 7,19
